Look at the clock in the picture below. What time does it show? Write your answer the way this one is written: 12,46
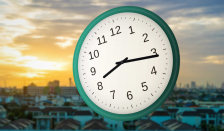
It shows 8,16
